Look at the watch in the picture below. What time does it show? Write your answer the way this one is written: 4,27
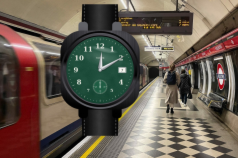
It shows 12,10
